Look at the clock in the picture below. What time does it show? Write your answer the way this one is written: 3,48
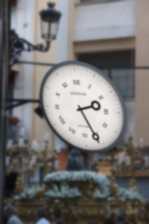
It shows 2,26
